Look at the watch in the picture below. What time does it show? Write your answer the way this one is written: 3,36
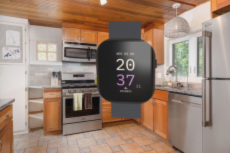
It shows 20,37
